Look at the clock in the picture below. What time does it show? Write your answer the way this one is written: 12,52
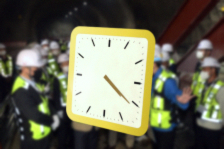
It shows 4,21
